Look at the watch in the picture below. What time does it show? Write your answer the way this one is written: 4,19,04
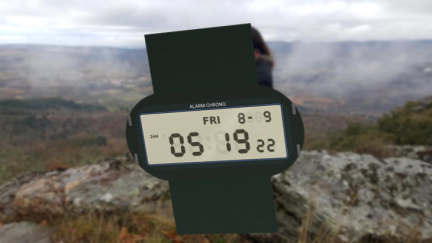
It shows 5,19,22
